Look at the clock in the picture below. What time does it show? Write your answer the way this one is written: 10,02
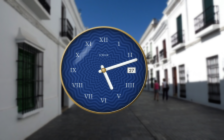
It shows 5,12
